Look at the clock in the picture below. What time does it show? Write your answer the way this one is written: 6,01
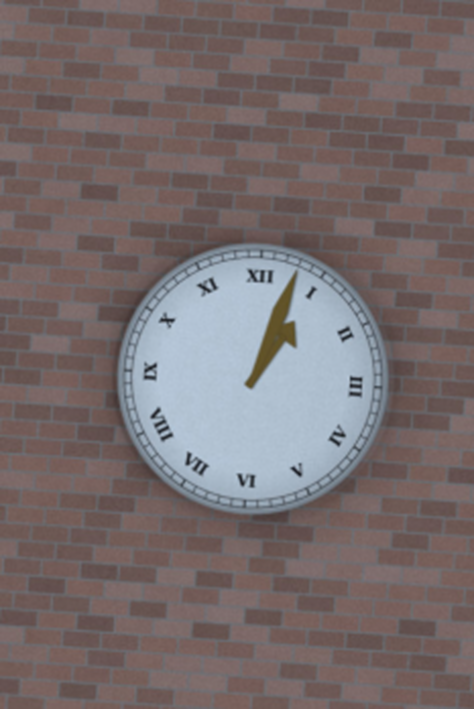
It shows 1,03
